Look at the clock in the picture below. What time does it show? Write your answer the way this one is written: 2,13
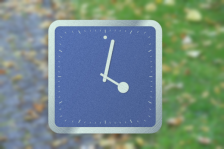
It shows 4,02
